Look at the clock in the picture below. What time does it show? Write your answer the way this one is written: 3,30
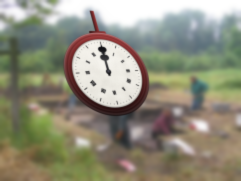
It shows 12,00
